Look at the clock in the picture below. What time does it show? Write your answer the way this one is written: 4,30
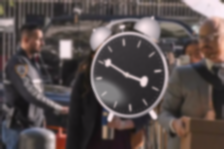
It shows 3,51
